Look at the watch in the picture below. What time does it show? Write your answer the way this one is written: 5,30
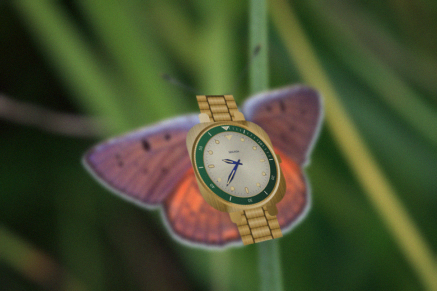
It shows 9,37
